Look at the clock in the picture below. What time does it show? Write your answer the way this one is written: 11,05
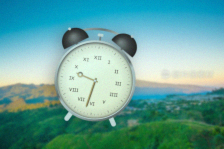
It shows 9,32
